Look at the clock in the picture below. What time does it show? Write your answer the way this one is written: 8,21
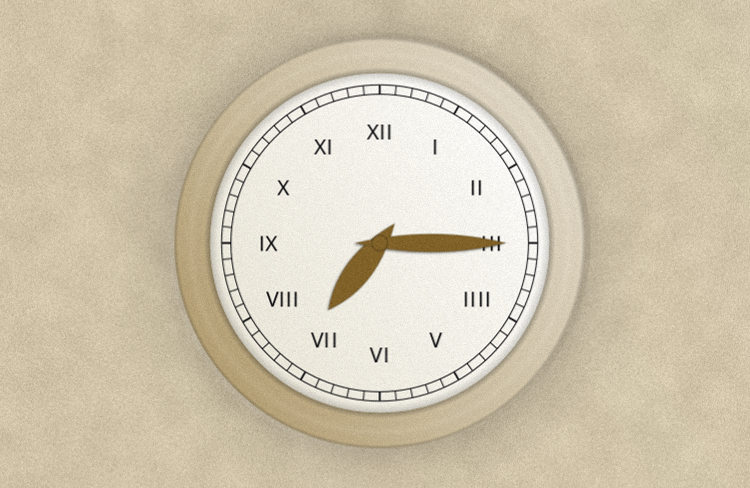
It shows 7,15
